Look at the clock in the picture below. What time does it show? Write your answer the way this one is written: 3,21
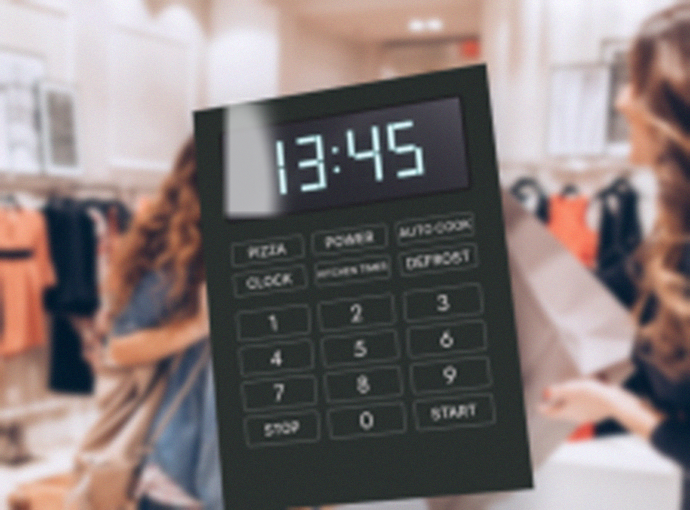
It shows 13,45
